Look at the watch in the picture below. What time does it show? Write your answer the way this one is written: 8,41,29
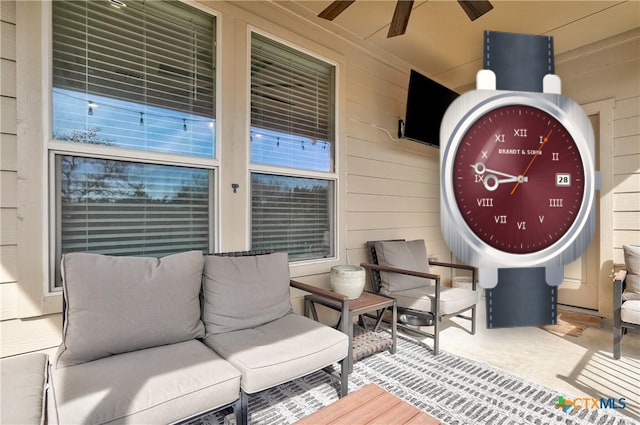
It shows 8,47,06
